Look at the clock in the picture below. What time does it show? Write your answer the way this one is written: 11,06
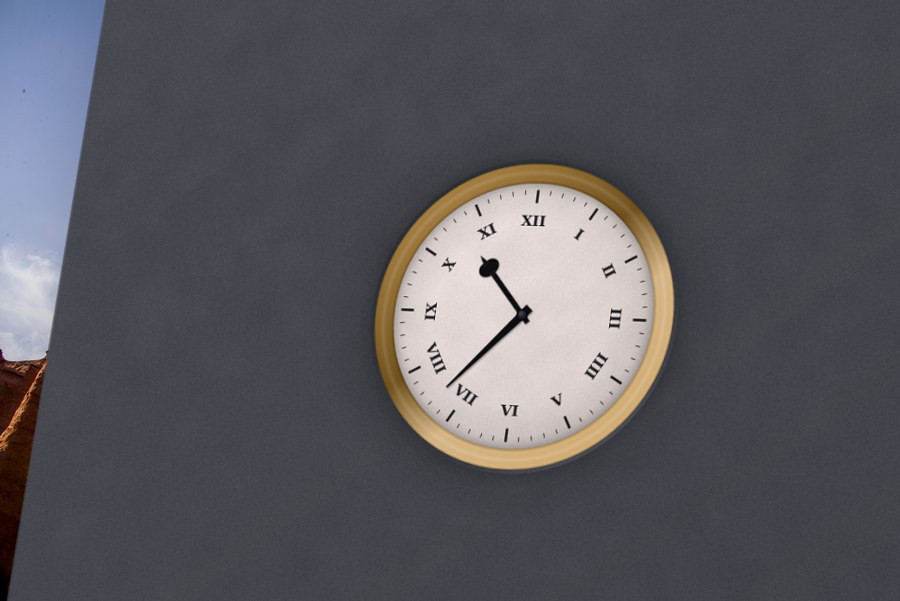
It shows 10,37
